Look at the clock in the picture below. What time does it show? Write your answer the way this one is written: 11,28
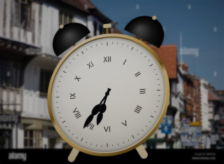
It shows 6,36
